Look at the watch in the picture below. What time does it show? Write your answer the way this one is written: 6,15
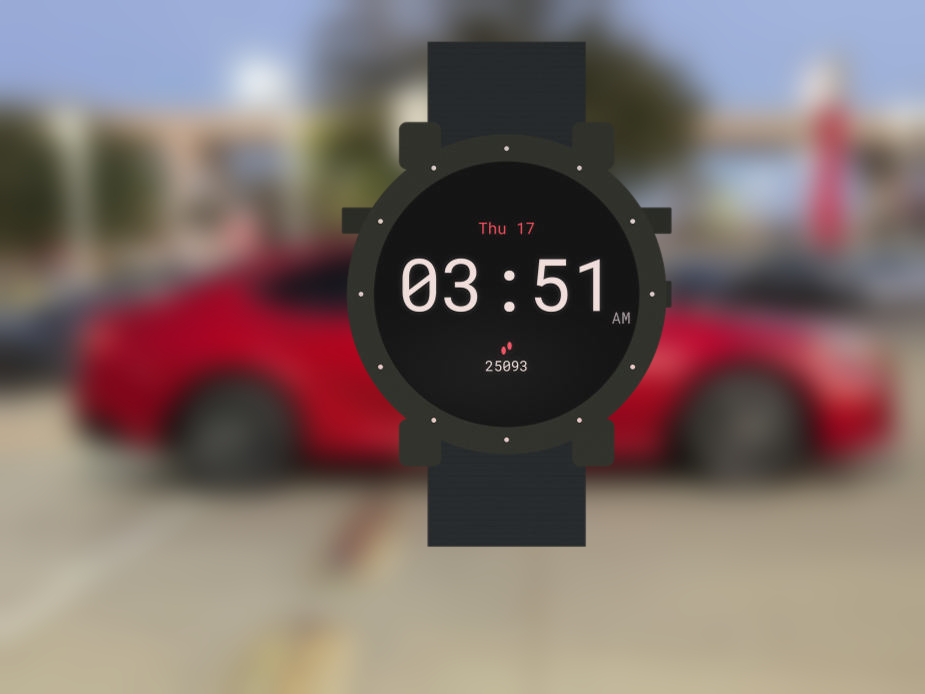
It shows 3,51
